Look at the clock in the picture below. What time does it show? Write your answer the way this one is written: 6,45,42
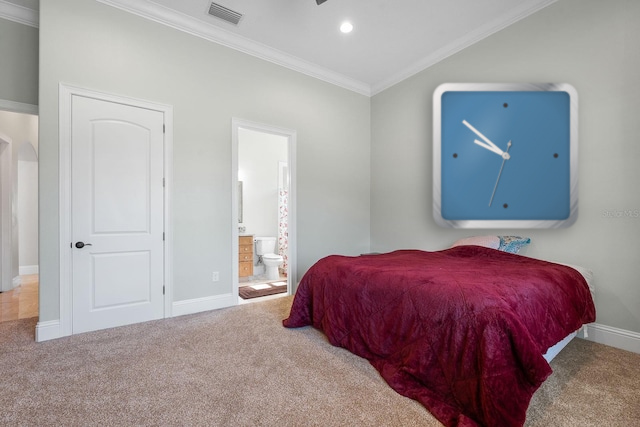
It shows 9,51,33
